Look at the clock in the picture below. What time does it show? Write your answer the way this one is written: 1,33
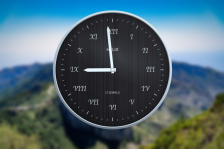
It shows 8,59
